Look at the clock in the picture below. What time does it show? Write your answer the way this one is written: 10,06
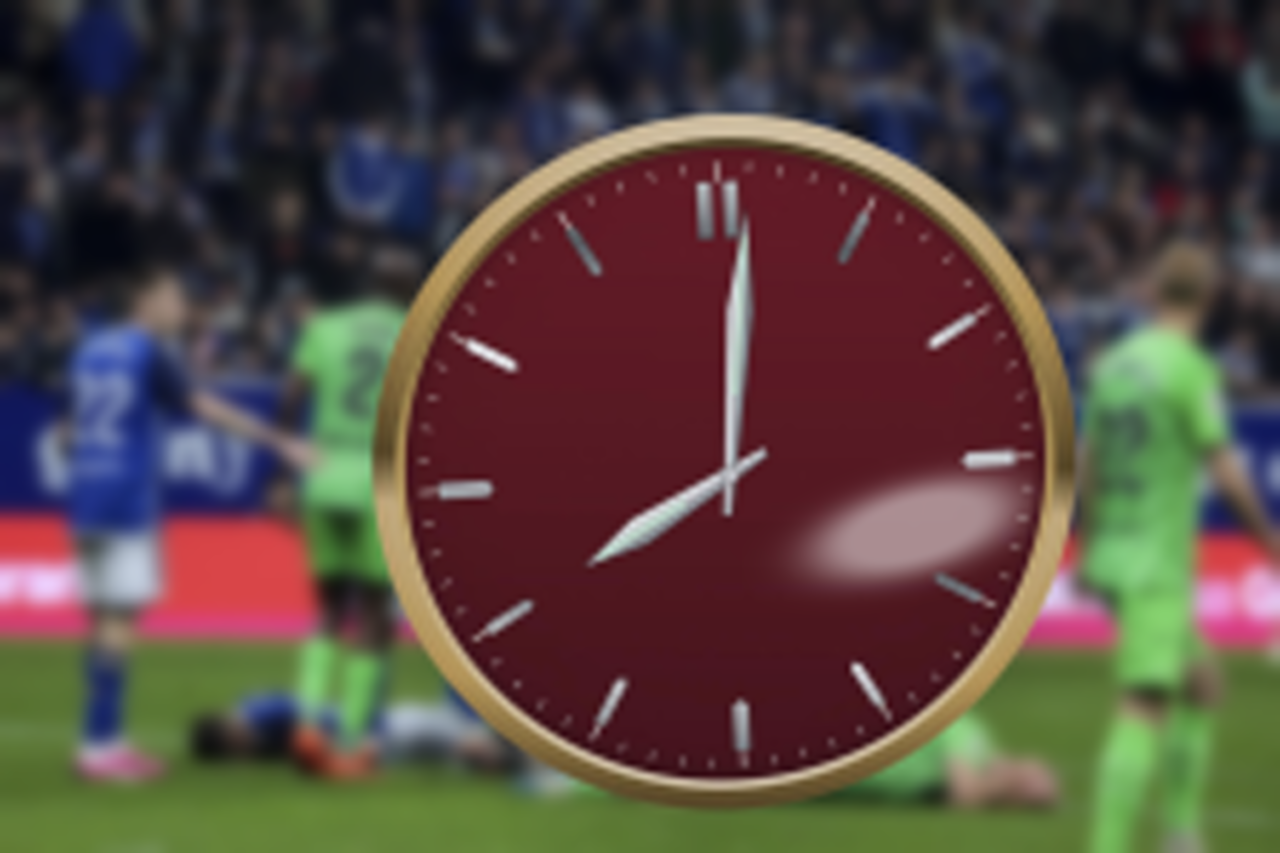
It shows 8,01
